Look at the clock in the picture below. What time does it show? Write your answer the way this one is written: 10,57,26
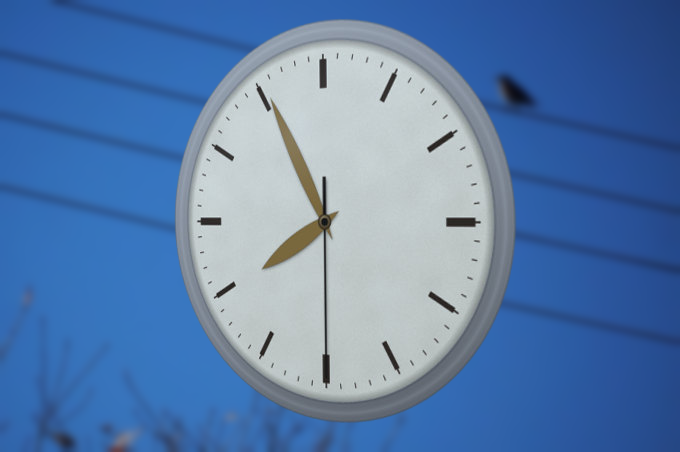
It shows 7,55,30
